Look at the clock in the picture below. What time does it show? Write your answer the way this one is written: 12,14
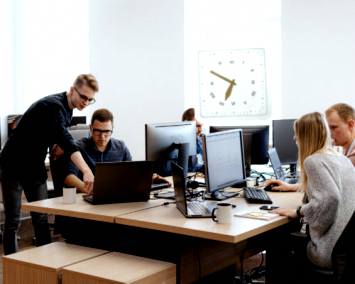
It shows 6,50
